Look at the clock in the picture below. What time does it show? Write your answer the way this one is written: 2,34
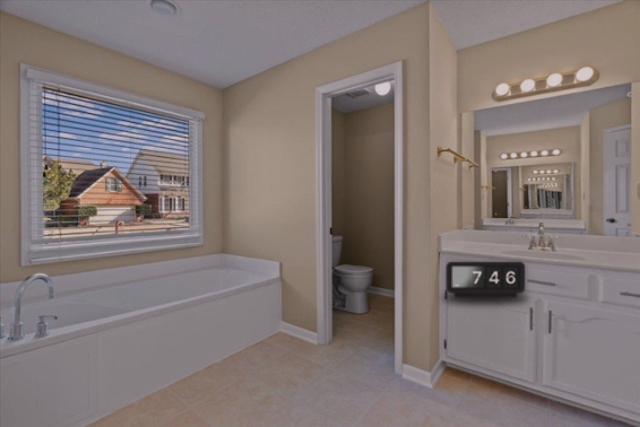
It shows 7,46
